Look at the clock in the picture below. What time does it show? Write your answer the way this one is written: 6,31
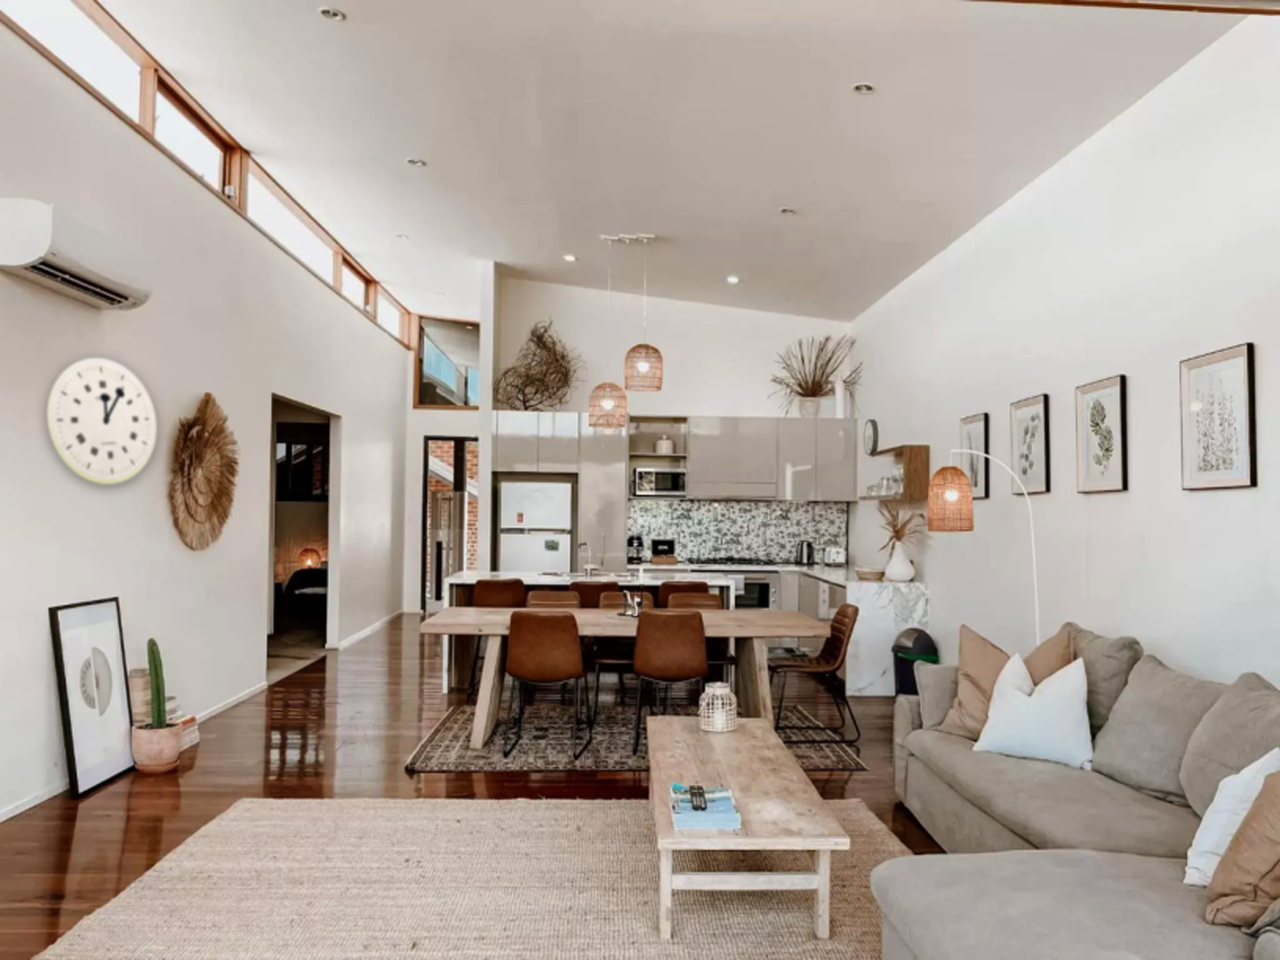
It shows 12,06
